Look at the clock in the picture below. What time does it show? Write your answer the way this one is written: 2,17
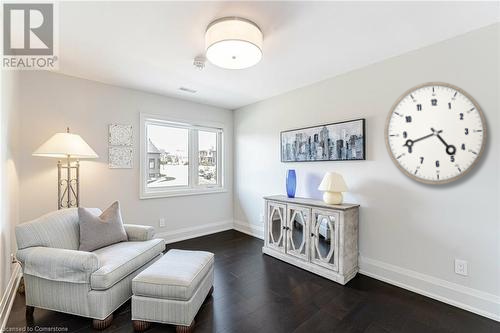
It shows 4,42
